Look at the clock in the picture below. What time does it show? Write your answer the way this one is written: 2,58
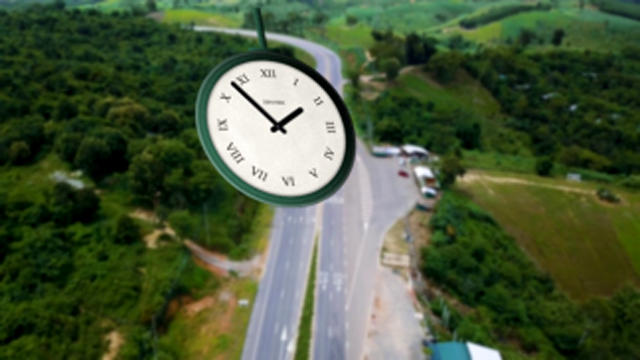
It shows 1,53
